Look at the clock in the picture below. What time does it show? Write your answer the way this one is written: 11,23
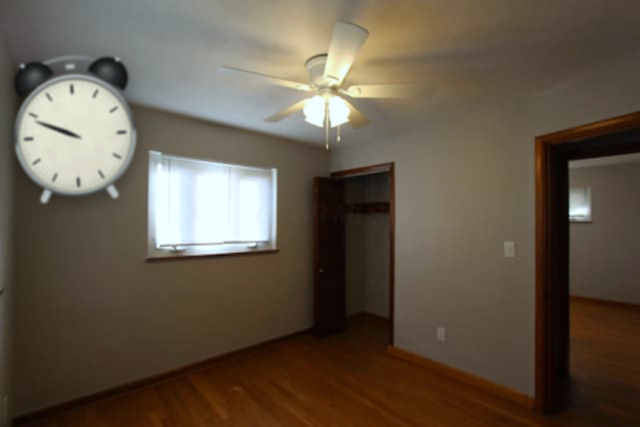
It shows 9,49
